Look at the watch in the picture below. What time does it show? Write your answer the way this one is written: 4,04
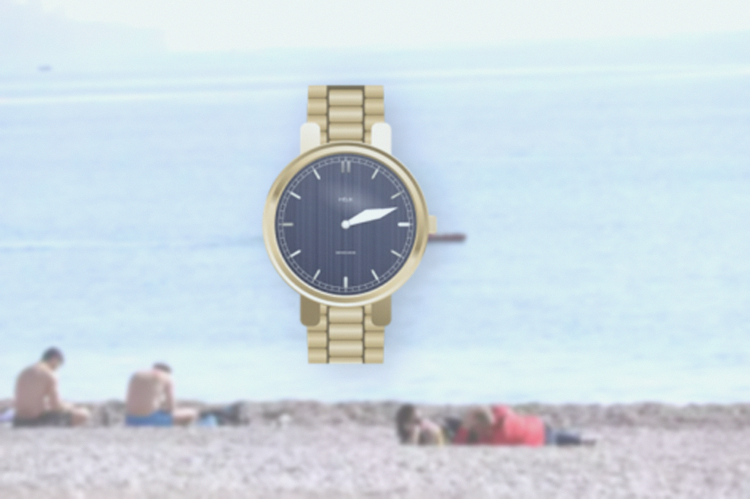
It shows 2,12
